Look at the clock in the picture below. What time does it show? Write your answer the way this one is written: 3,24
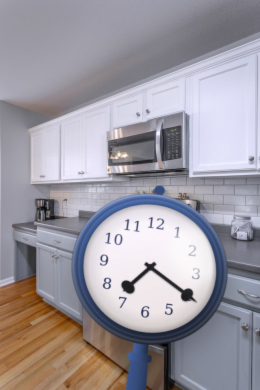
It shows 7,20
